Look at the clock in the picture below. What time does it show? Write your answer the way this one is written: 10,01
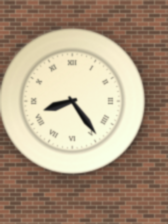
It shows 8,24
